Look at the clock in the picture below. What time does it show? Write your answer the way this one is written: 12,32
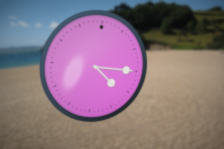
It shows 4,15
